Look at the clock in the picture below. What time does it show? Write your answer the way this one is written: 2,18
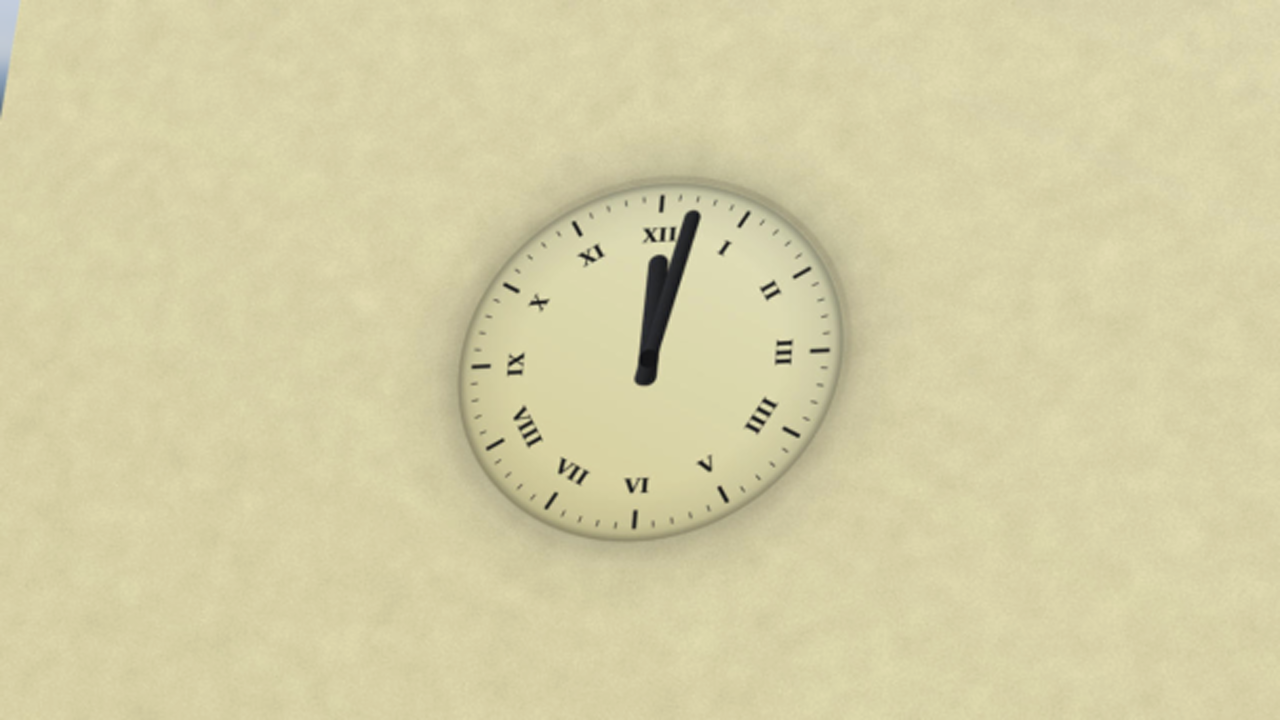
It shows 12,02
